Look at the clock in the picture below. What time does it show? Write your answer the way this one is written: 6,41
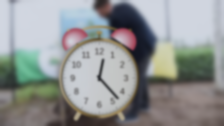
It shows 12,23
